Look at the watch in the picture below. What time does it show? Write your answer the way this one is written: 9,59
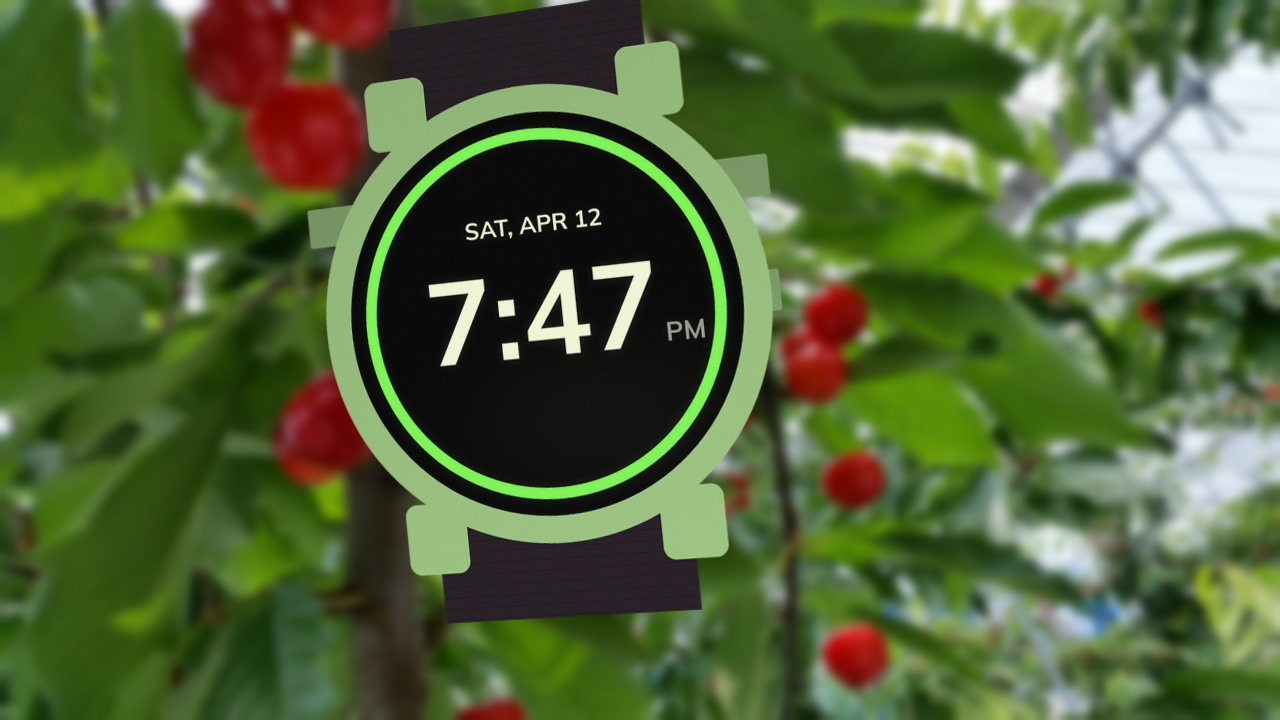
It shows 7,47
